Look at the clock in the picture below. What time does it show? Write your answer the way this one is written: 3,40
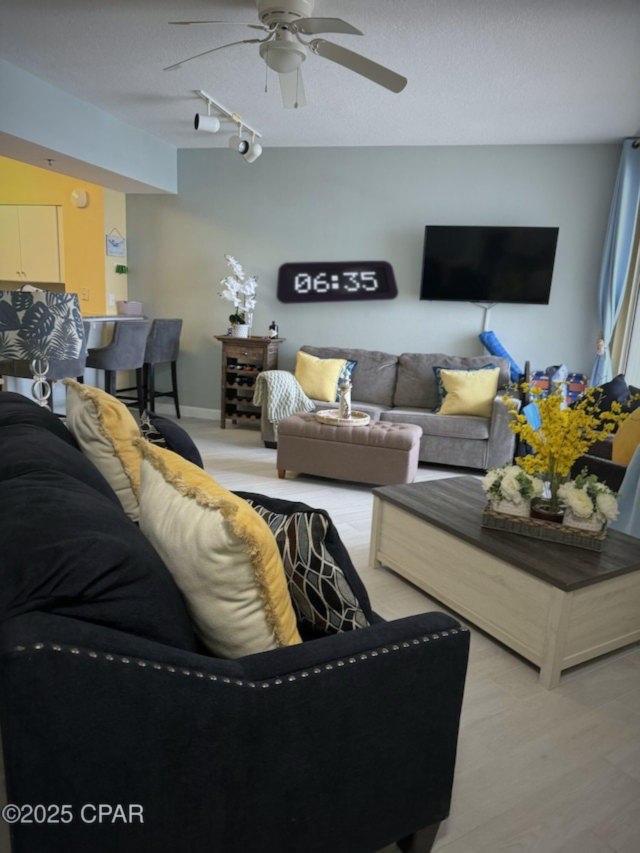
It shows 6,35
